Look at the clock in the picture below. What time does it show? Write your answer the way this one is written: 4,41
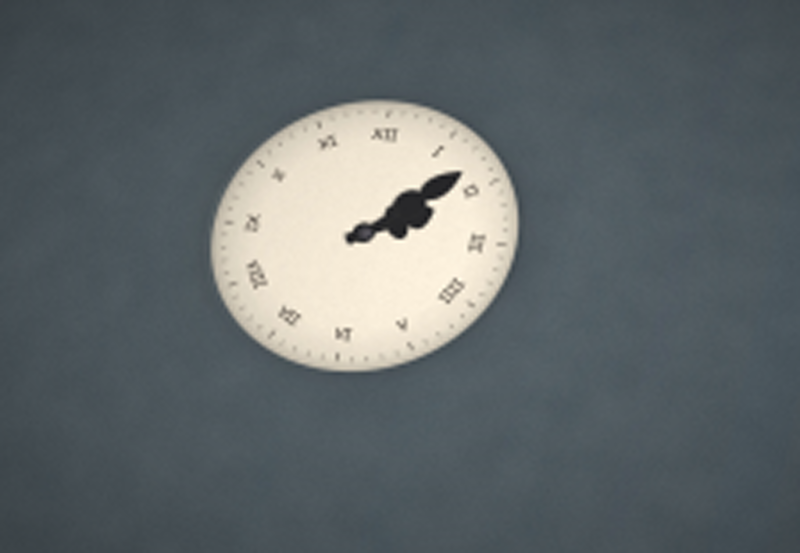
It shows 2,08
